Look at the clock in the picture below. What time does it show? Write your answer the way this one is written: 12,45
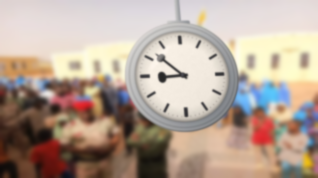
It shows 8,52
